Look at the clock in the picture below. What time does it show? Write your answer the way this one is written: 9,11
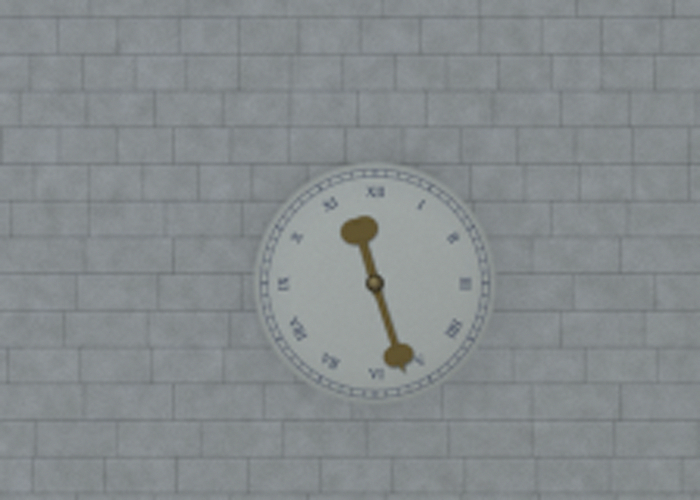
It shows 11,27
